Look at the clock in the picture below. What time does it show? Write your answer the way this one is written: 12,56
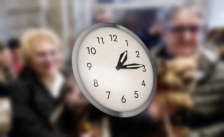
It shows 1,14
